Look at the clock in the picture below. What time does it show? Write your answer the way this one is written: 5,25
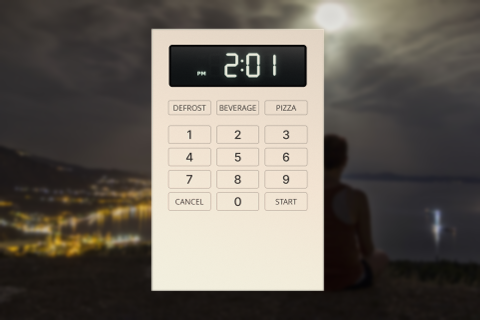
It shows 2,01
